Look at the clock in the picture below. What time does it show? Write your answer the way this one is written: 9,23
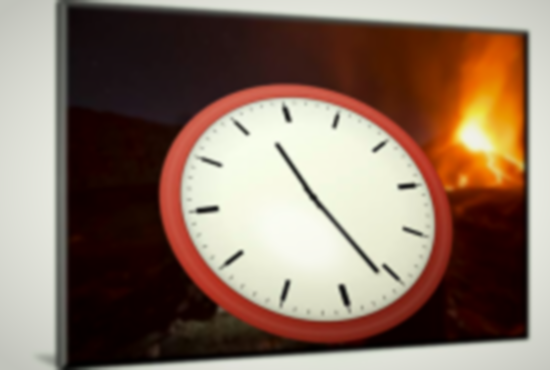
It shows 11,26
